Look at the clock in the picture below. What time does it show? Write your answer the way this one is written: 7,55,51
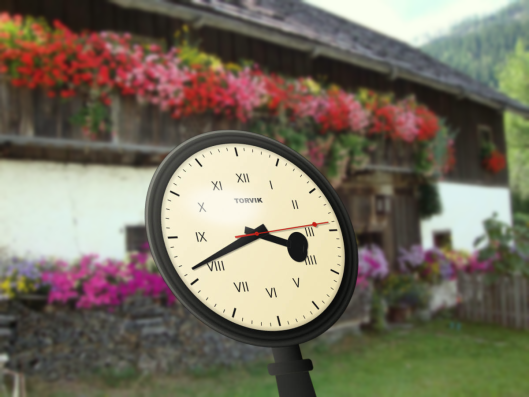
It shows 3,41,14
